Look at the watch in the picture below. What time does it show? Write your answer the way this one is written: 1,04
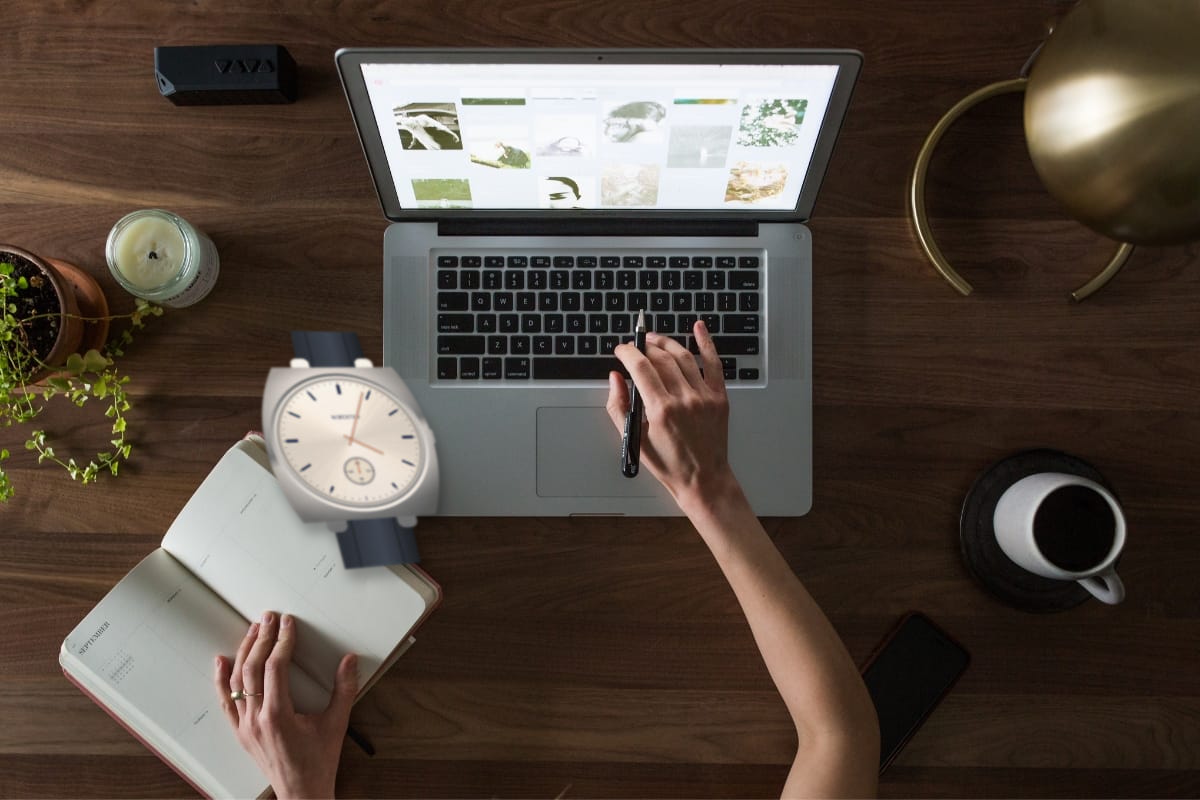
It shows 4,04
